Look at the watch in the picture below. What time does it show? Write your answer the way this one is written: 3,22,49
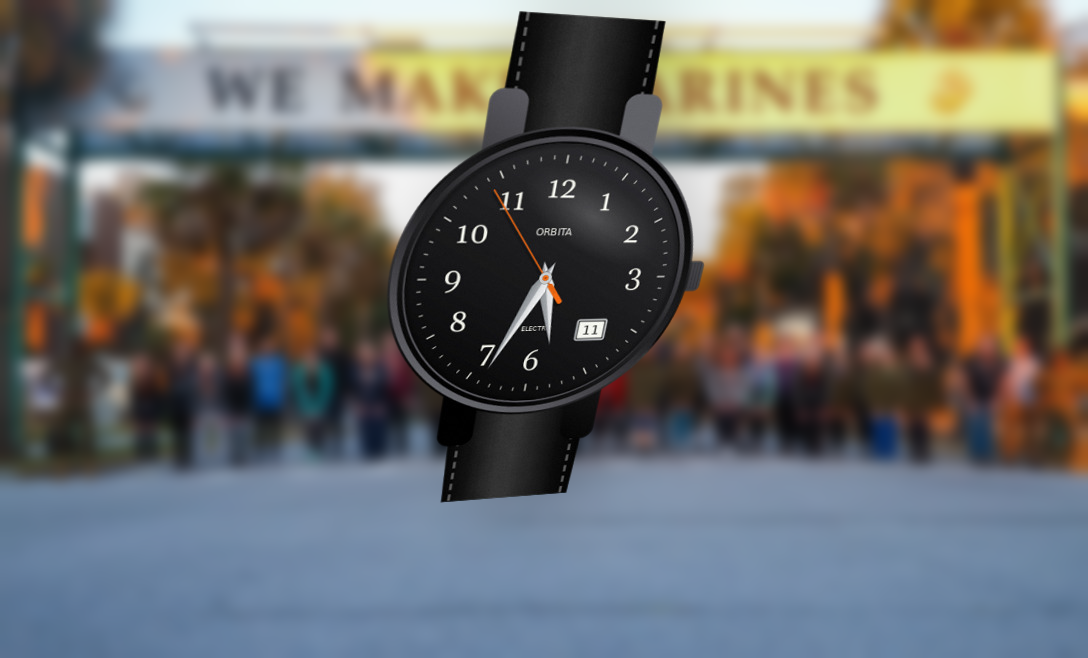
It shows 5,33,54
